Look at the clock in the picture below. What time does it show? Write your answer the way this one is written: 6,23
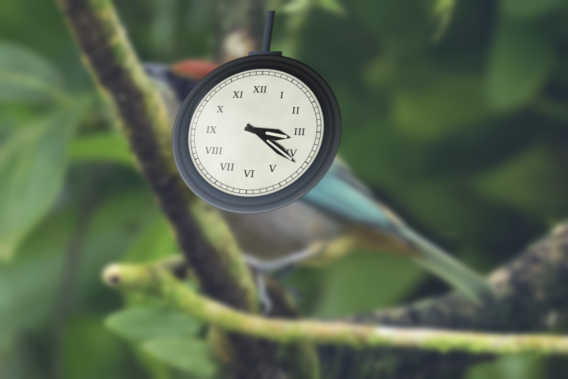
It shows 3,21
